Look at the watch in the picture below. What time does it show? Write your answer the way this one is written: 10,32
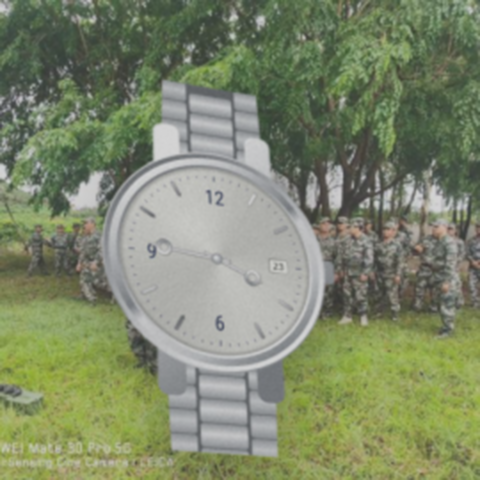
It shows 3,46
